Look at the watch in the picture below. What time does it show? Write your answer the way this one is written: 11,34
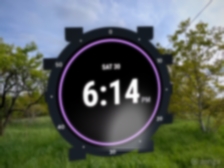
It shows 6,14
